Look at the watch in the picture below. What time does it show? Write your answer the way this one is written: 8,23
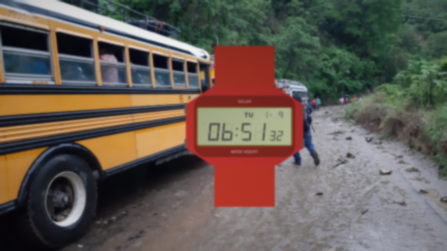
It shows 6,51
